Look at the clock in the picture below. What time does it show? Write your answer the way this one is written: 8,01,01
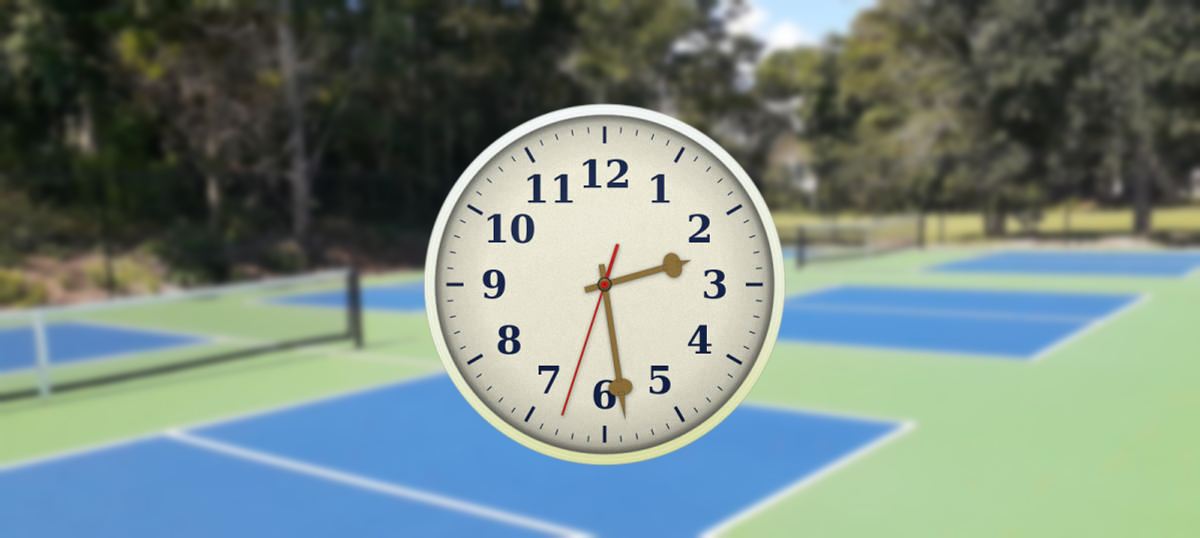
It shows 2,28,33
